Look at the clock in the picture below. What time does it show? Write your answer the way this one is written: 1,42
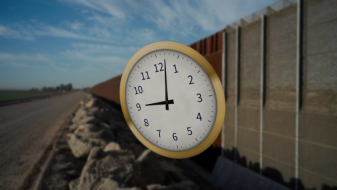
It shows 9,02
